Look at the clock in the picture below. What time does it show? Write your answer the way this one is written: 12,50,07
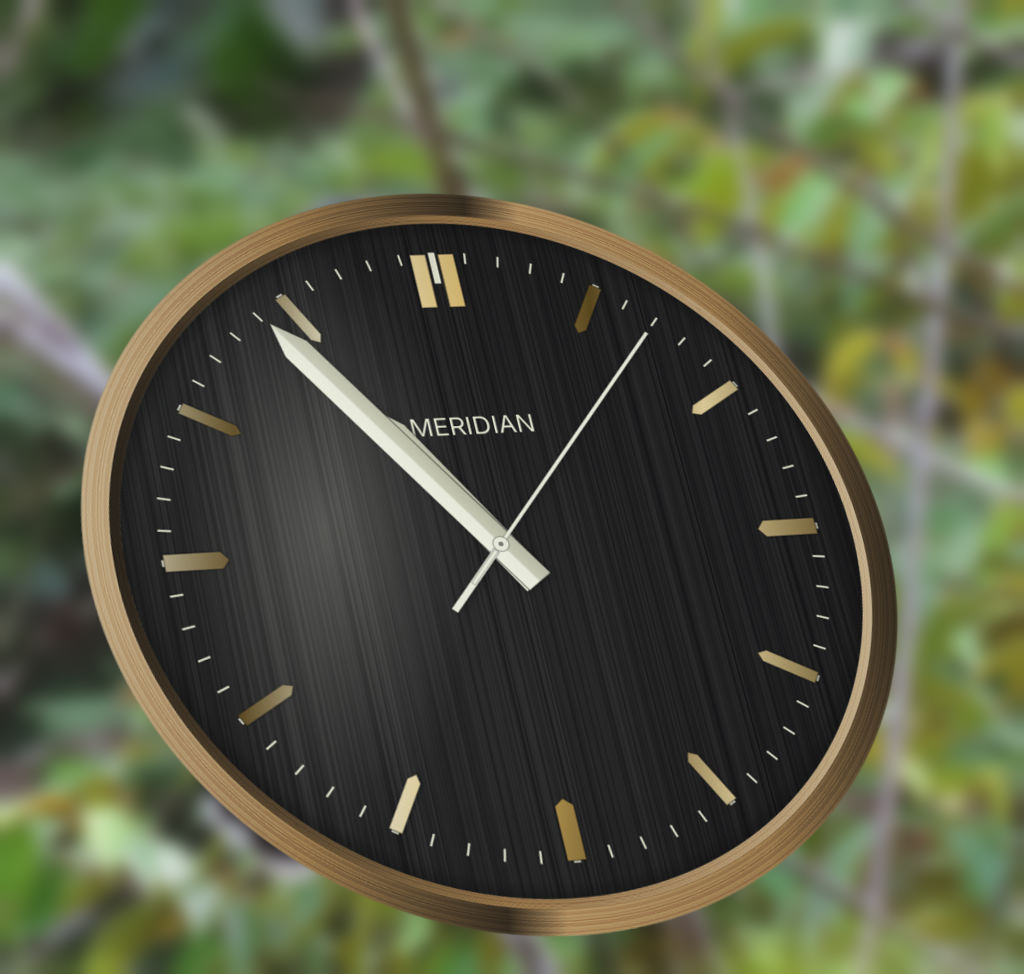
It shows 10,54,07
